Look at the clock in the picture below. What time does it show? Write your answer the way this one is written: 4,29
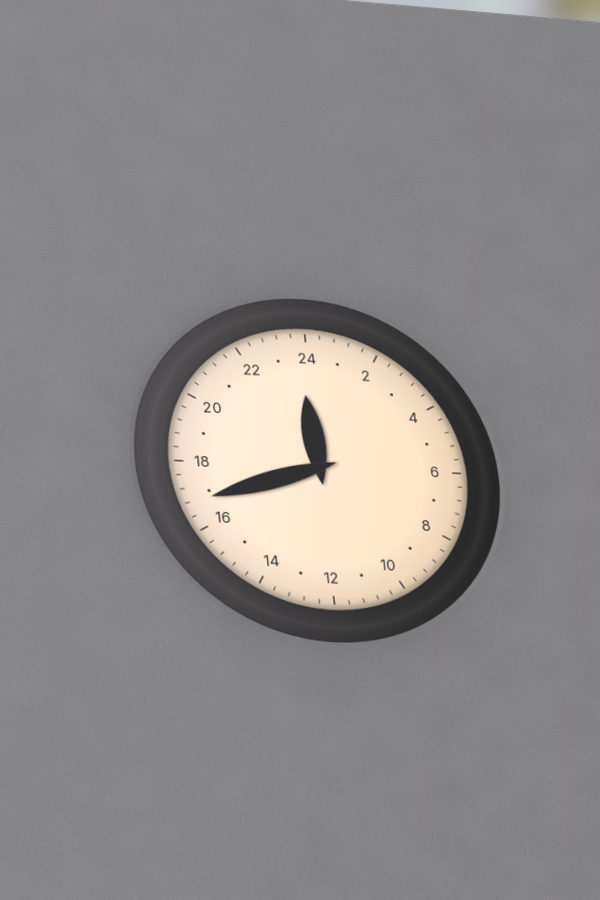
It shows 23,42
